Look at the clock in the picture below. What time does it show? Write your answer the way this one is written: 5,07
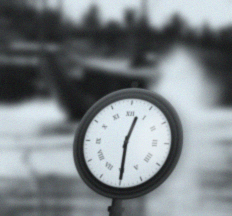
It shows 12,30
